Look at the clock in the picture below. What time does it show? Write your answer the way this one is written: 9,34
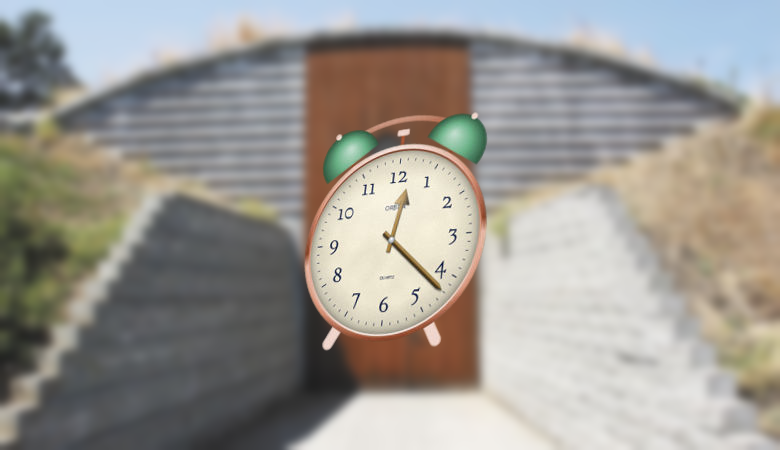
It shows 12,22
